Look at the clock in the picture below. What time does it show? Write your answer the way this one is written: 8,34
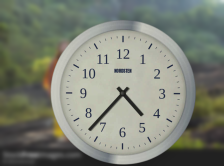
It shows 4,37
